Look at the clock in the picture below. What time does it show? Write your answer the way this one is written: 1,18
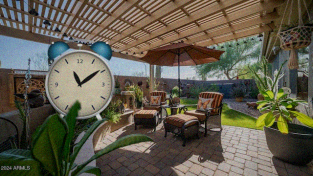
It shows 11,09
